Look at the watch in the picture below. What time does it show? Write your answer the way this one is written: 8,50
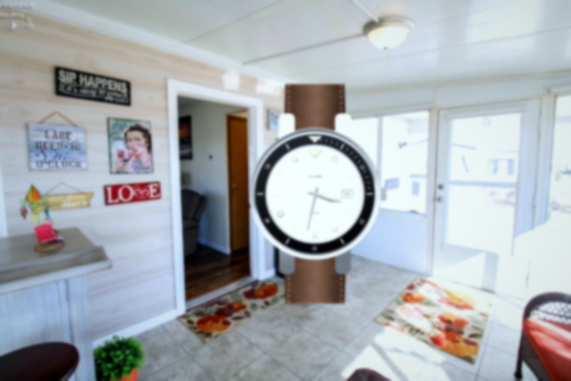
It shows 3,32
